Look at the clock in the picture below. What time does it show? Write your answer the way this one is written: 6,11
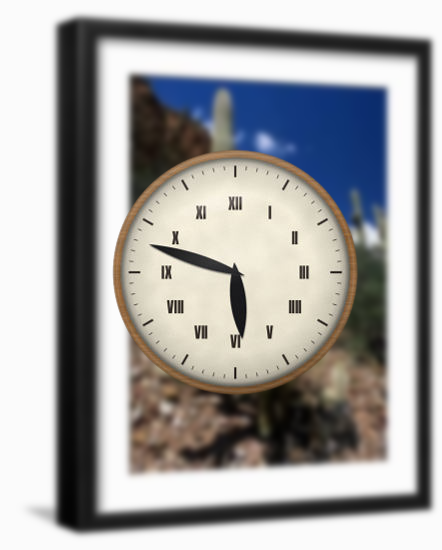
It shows 5,48
